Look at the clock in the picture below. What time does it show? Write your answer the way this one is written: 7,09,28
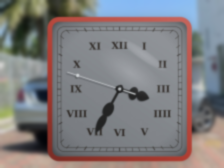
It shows 3,34,48
